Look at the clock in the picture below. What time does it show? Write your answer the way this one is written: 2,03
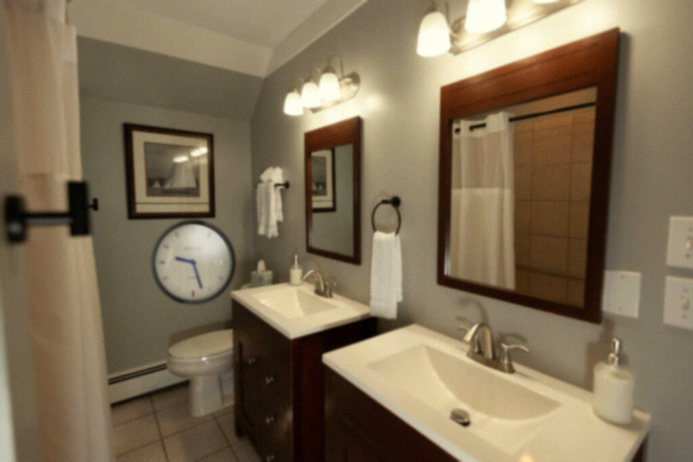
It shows 9,27
